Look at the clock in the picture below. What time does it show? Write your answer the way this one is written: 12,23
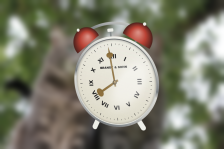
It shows 7,59
